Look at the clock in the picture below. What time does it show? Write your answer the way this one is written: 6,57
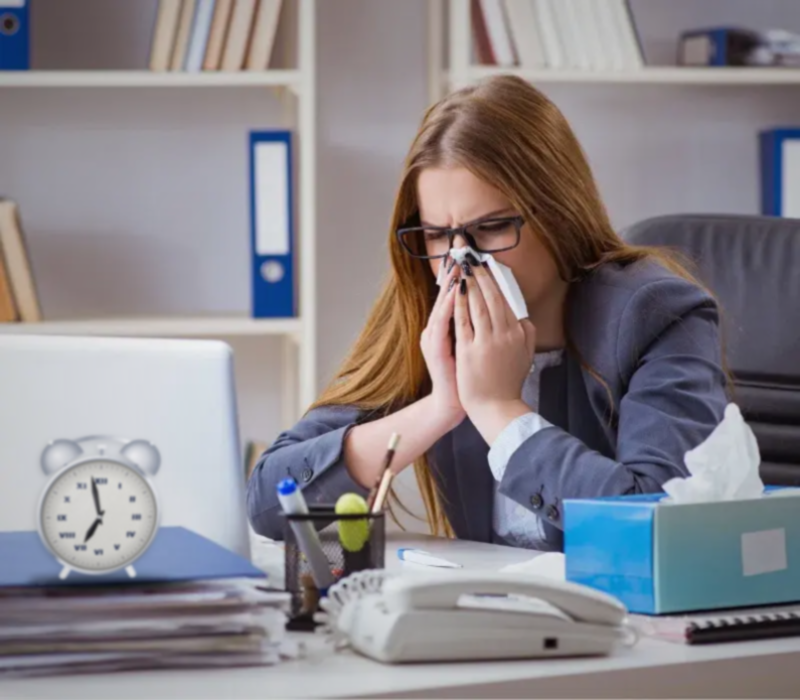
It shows 6,58
